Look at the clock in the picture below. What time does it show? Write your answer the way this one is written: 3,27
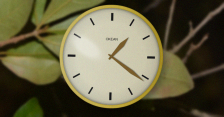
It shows 1,21
